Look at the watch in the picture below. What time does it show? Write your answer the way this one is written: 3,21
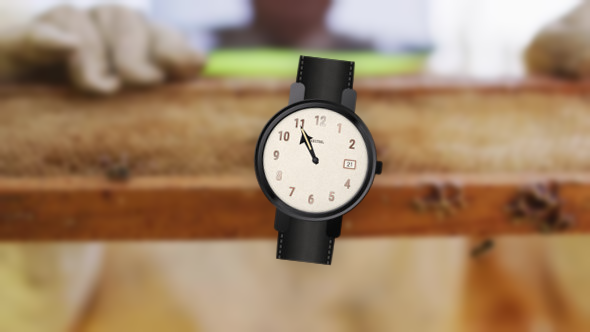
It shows 10,55
